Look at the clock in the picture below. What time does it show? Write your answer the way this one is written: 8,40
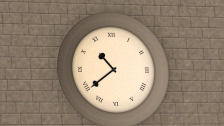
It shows 10,39
